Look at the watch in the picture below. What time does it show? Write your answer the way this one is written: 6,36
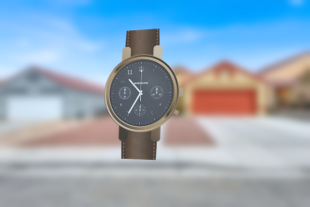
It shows 10,35
